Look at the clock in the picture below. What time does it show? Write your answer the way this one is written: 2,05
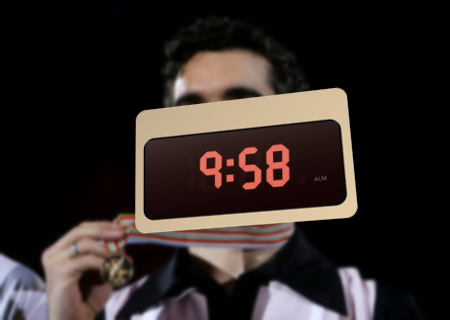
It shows 9,58
